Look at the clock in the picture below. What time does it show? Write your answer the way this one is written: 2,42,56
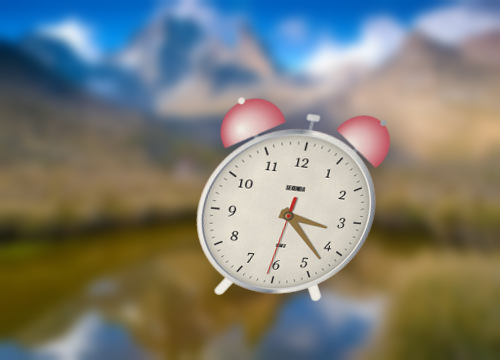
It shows 3,22,31
